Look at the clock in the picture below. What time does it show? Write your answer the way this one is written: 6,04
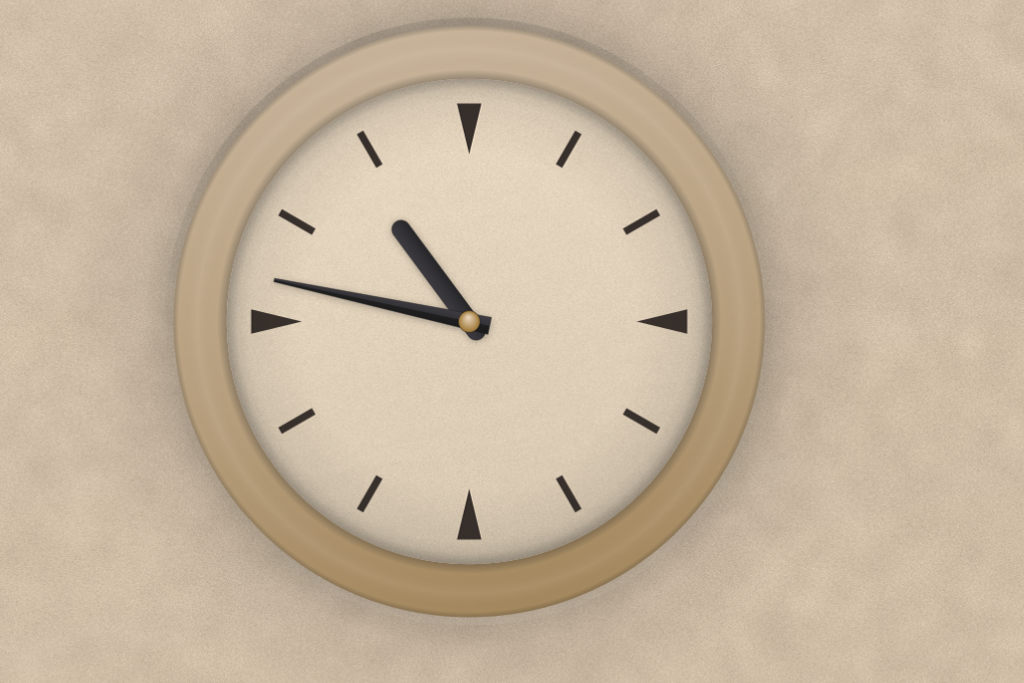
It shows 10,47
